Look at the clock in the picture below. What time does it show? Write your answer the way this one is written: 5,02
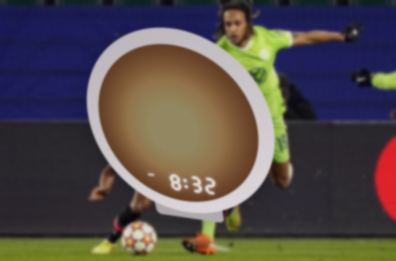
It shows 8,32
